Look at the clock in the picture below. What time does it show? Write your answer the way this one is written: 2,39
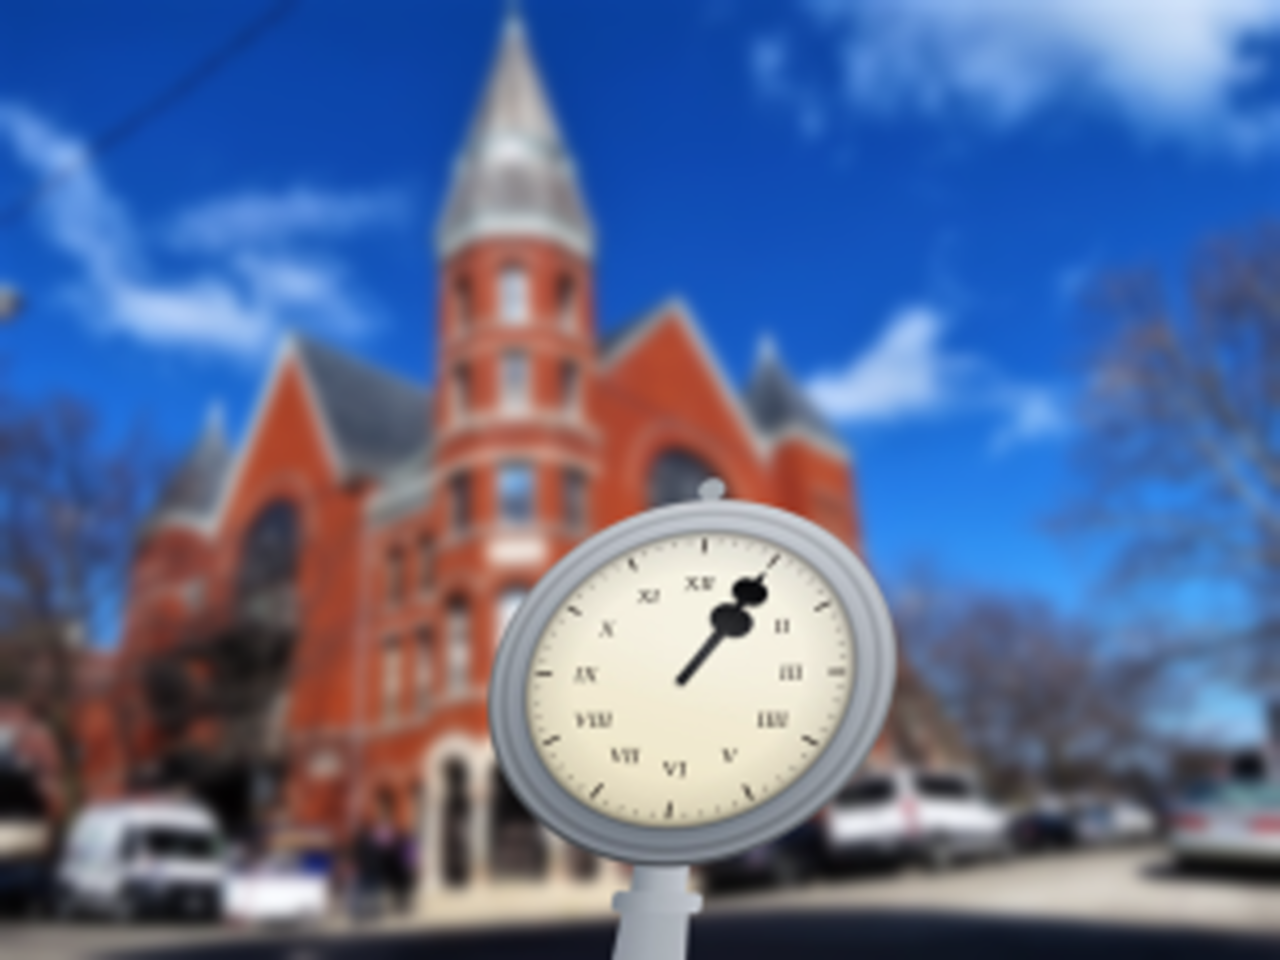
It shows 1,05
